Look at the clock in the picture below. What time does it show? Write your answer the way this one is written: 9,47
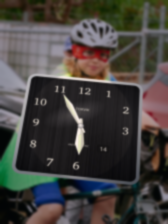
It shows 5,55
